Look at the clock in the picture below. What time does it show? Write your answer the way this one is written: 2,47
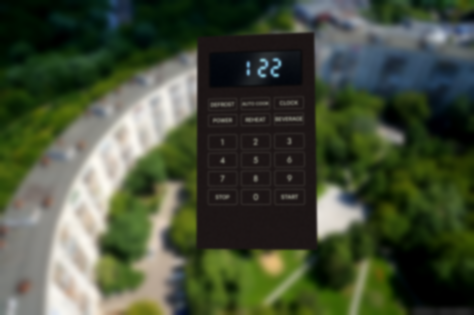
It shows 1,22
